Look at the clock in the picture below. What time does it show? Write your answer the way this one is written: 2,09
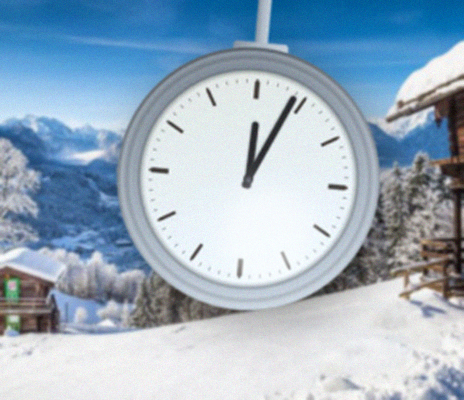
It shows 12,04
